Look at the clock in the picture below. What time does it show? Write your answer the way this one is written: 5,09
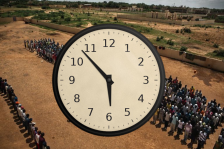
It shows 5,53
